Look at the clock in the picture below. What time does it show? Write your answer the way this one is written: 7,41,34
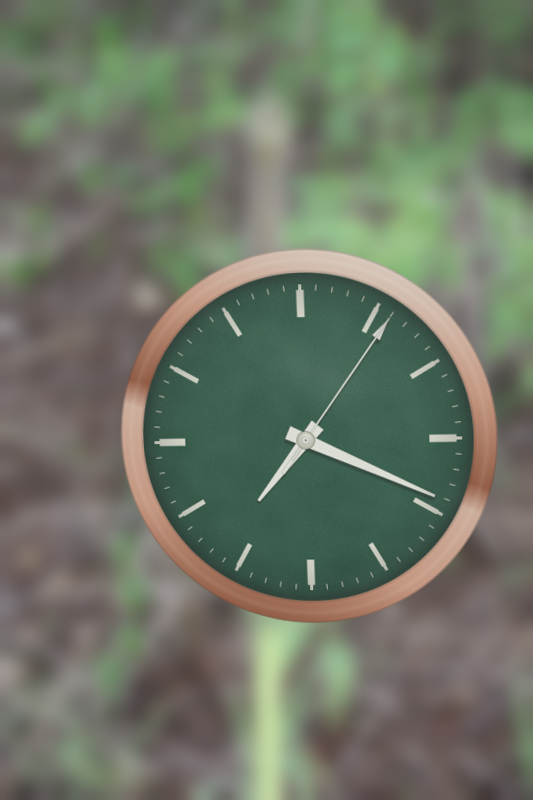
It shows 7,19,06
